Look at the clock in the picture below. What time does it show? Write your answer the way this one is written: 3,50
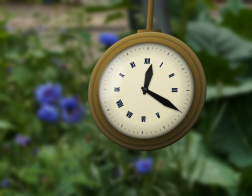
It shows 12,20
